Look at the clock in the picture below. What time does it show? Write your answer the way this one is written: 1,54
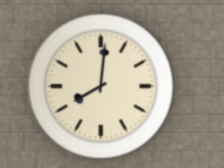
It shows 8,01
